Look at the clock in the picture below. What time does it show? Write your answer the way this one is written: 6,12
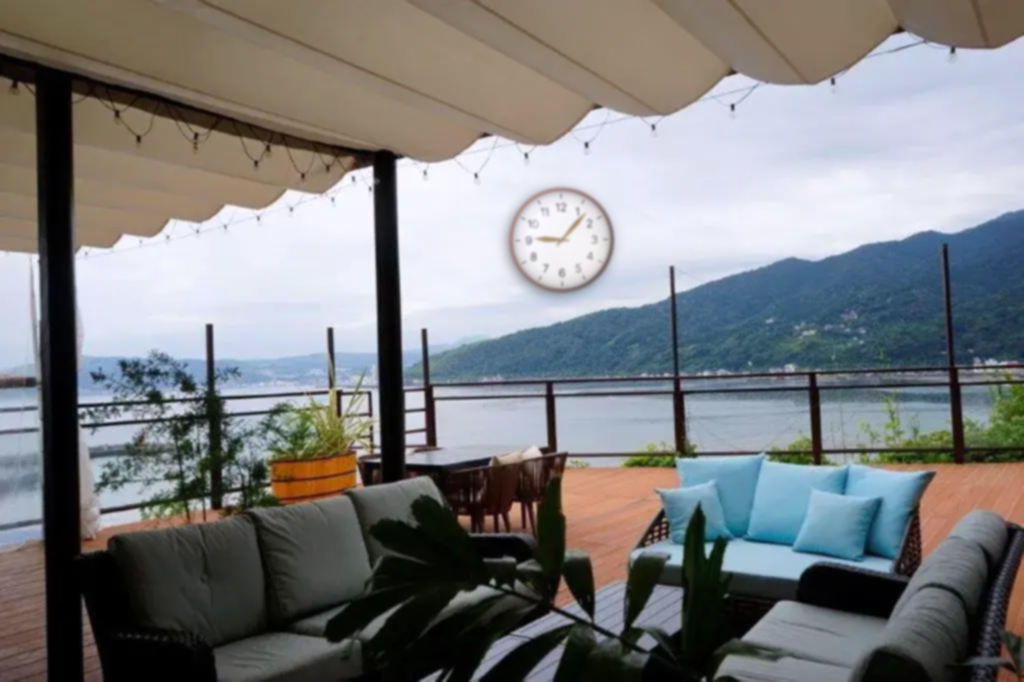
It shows 9,07
